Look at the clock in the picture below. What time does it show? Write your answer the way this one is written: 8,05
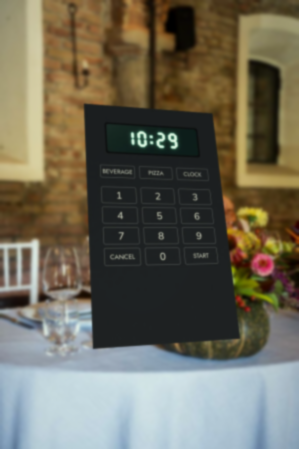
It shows 10,29
